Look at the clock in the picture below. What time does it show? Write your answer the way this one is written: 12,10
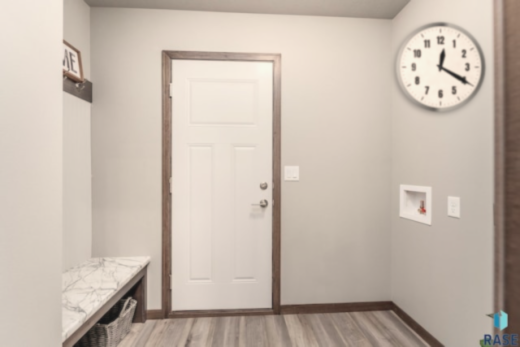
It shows 12,20
